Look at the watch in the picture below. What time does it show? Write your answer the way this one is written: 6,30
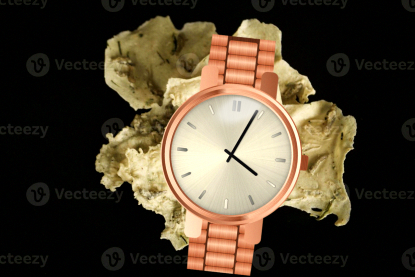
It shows 4,04
